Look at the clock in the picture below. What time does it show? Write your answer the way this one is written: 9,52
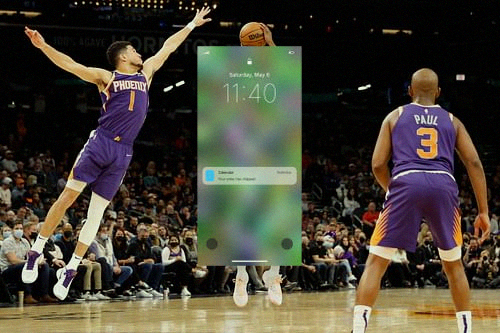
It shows 11,40
